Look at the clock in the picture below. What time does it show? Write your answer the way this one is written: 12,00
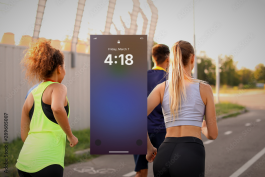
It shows 4,18
